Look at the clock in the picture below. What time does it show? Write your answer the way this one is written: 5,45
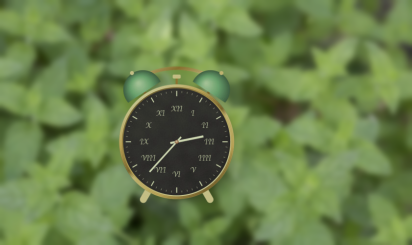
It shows 2,37
